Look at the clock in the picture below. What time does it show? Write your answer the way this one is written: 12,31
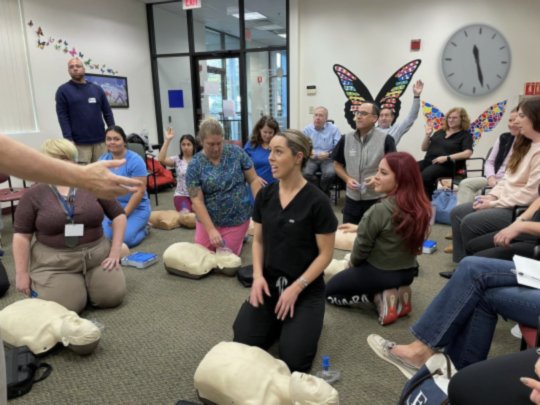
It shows 11,27
